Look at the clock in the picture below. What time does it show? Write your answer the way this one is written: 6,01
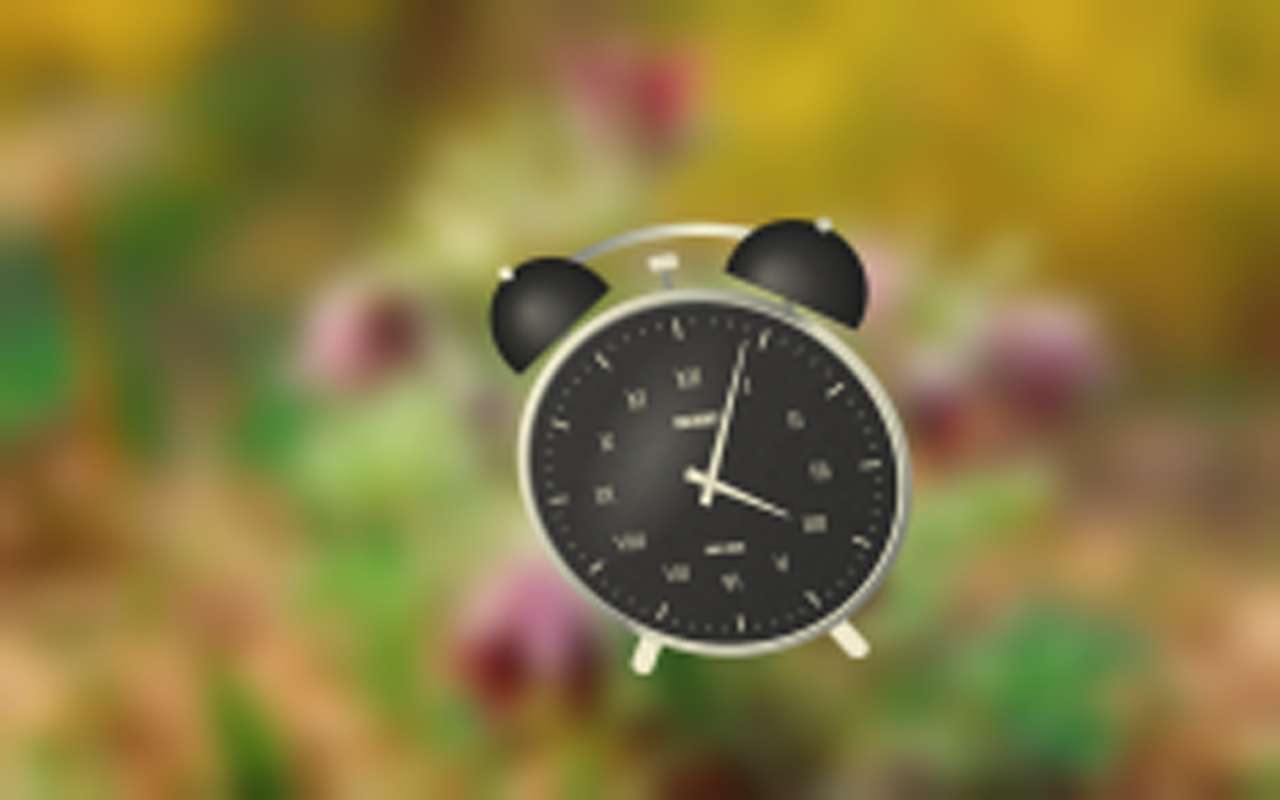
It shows 4,04
